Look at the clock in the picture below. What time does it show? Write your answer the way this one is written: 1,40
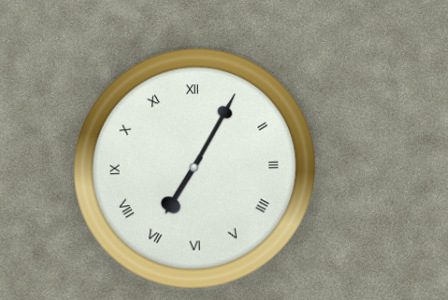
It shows 7,05
